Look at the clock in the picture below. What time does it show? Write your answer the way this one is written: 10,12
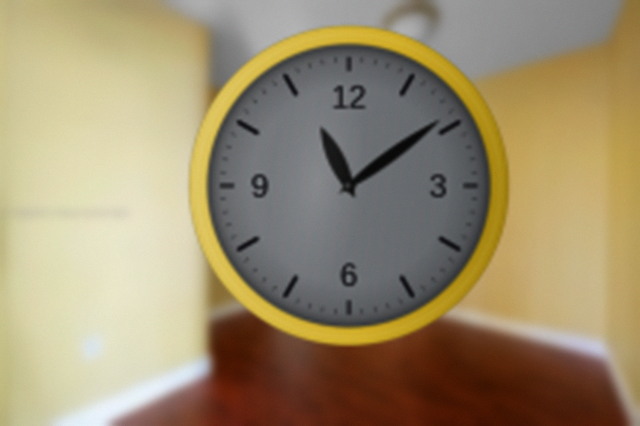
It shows 11,09
